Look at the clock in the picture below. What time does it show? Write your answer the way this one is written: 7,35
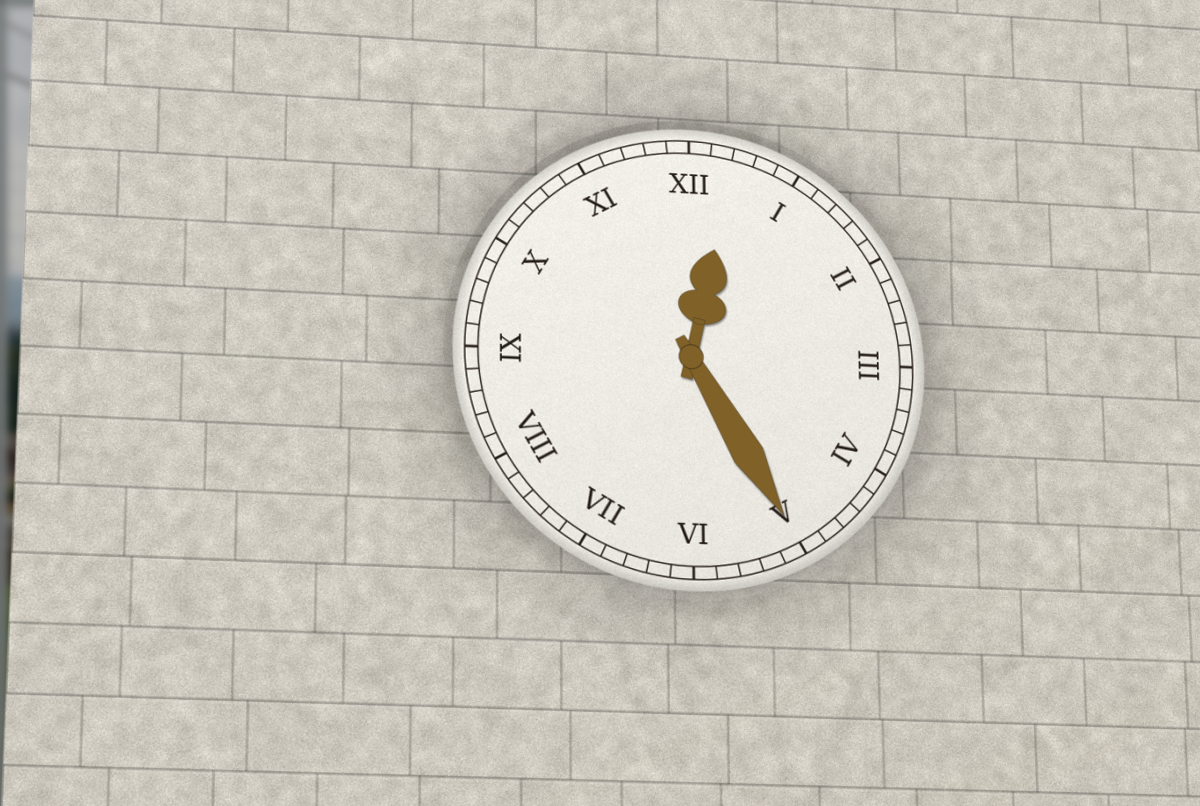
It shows 12,25
